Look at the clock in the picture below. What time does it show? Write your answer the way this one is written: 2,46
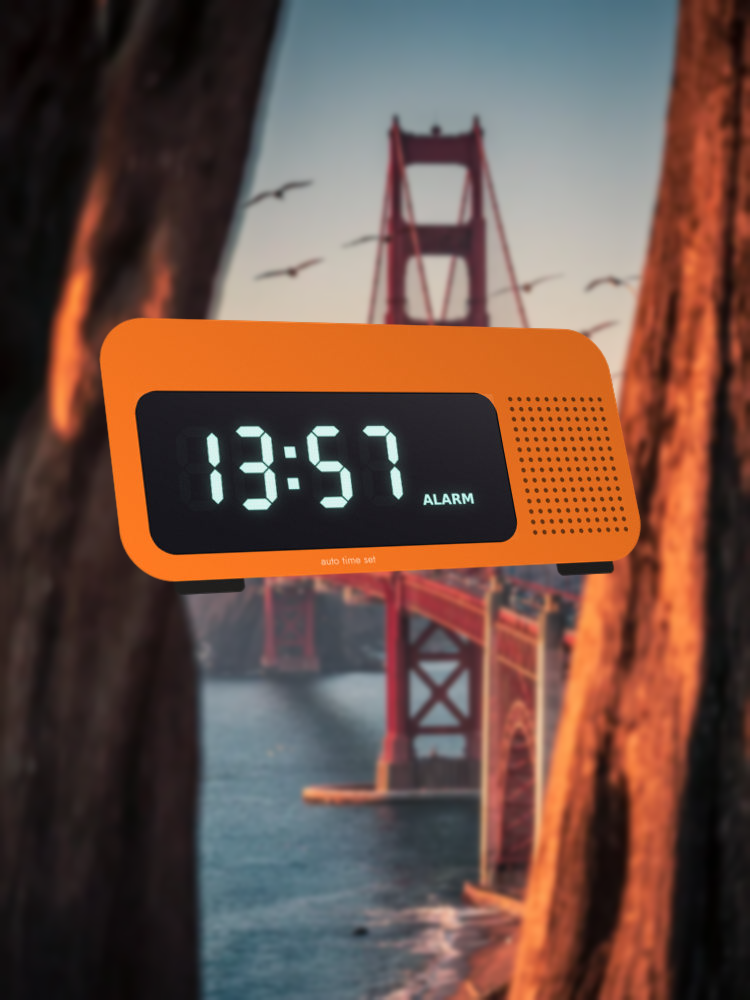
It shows 13,57
